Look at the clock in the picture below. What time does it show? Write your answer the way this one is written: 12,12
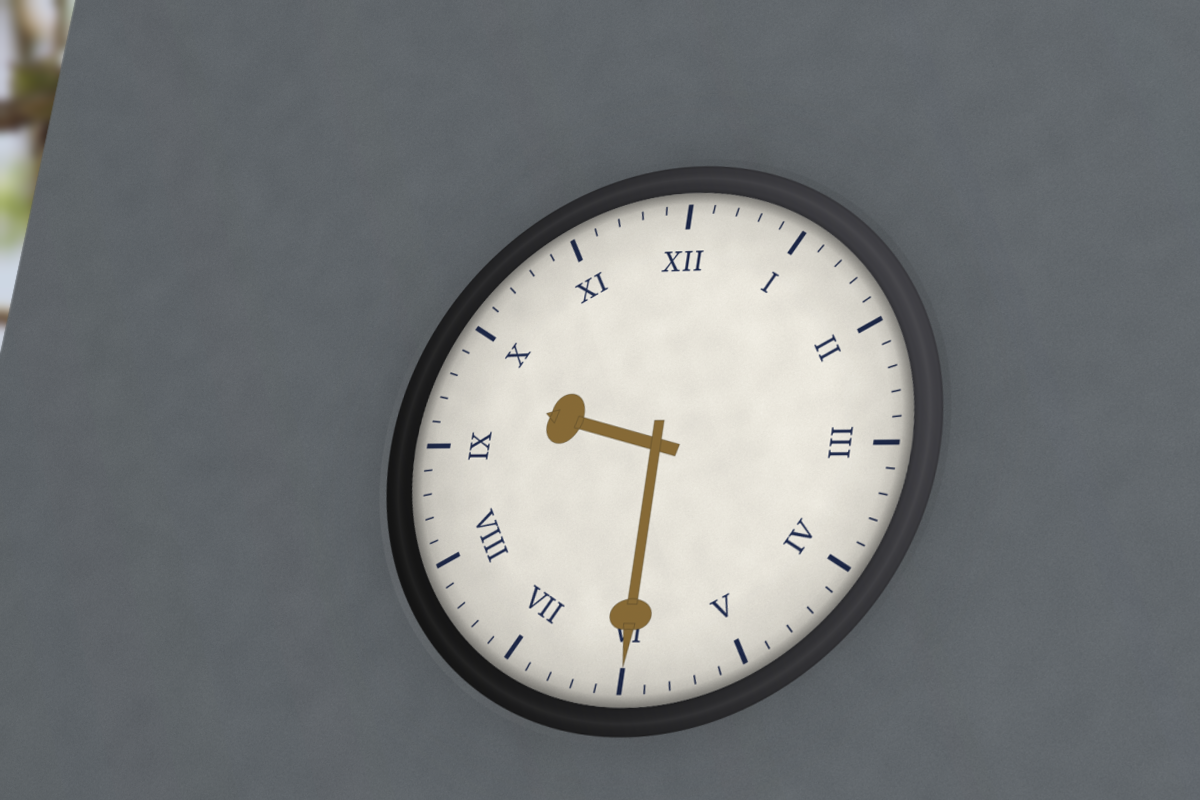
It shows 9,30
